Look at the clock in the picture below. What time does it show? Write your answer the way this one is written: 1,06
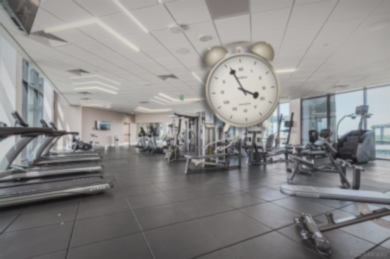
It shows 3,56
